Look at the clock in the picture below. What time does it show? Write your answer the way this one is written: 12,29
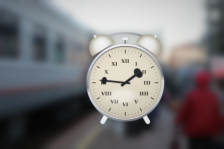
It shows 1,46
